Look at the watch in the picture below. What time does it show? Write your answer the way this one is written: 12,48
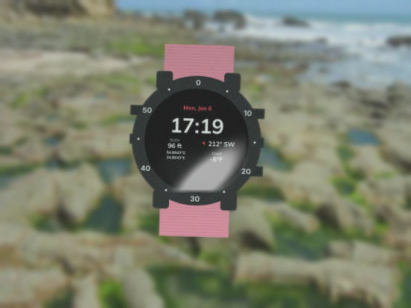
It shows 17,19
